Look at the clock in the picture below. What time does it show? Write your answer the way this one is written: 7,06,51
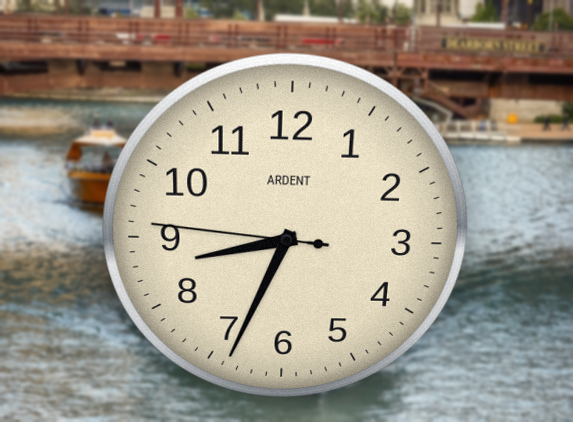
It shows 8,33,46
